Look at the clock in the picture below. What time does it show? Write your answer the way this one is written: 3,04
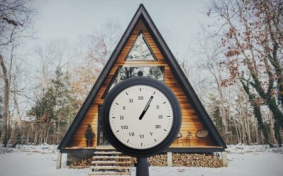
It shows 1,05
